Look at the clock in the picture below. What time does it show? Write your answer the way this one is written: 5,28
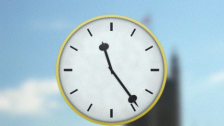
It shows 11,24
